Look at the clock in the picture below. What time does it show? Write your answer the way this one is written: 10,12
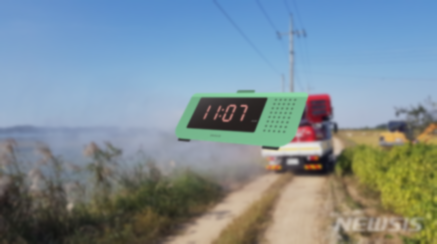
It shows 11,07
